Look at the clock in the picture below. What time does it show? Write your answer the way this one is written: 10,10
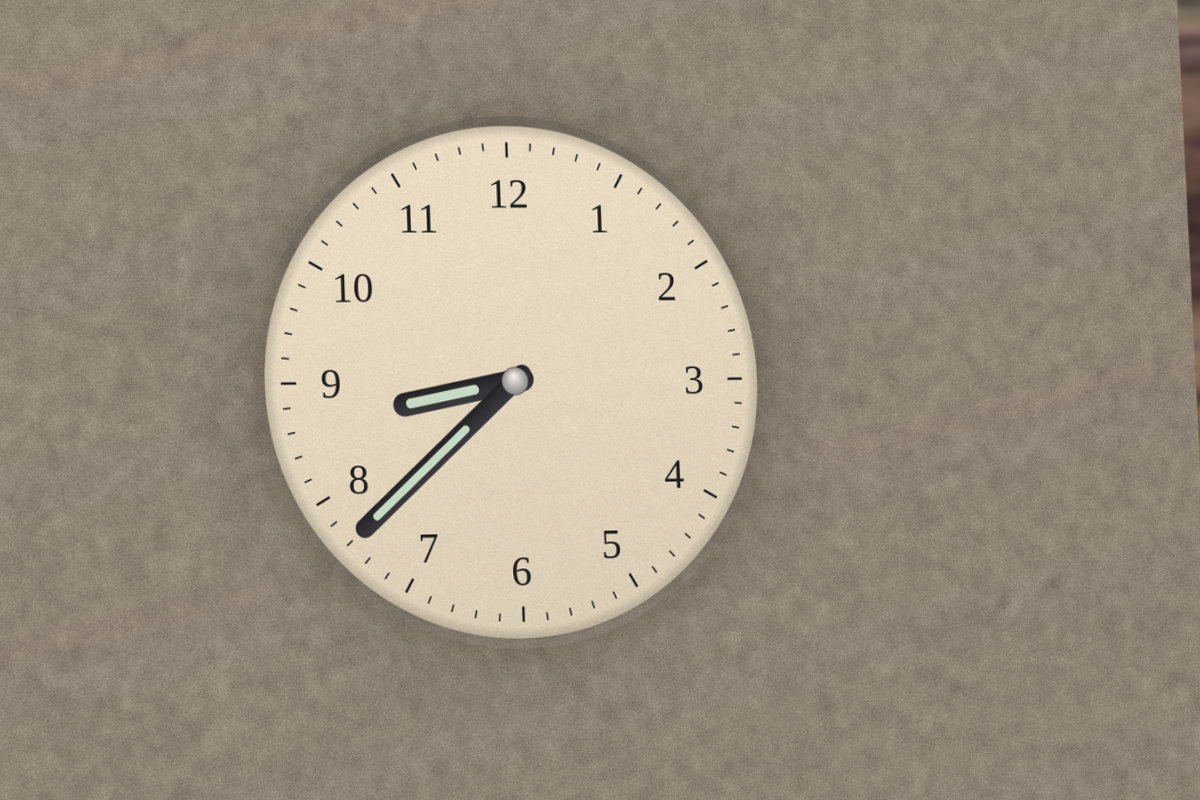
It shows 8,38
